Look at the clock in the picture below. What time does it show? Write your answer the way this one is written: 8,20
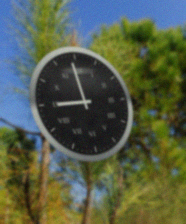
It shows 8,59
